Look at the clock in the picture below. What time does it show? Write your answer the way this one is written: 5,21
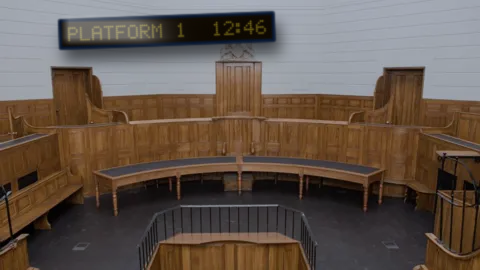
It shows 12,46
